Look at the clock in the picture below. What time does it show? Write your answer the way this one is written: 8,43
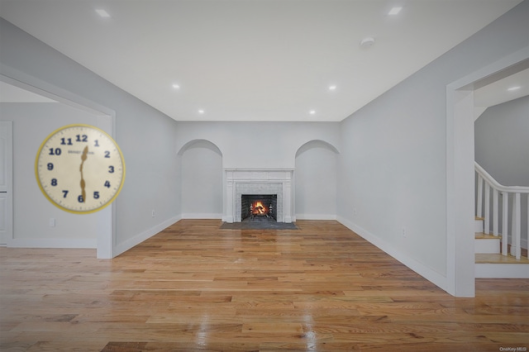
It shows 12,29
